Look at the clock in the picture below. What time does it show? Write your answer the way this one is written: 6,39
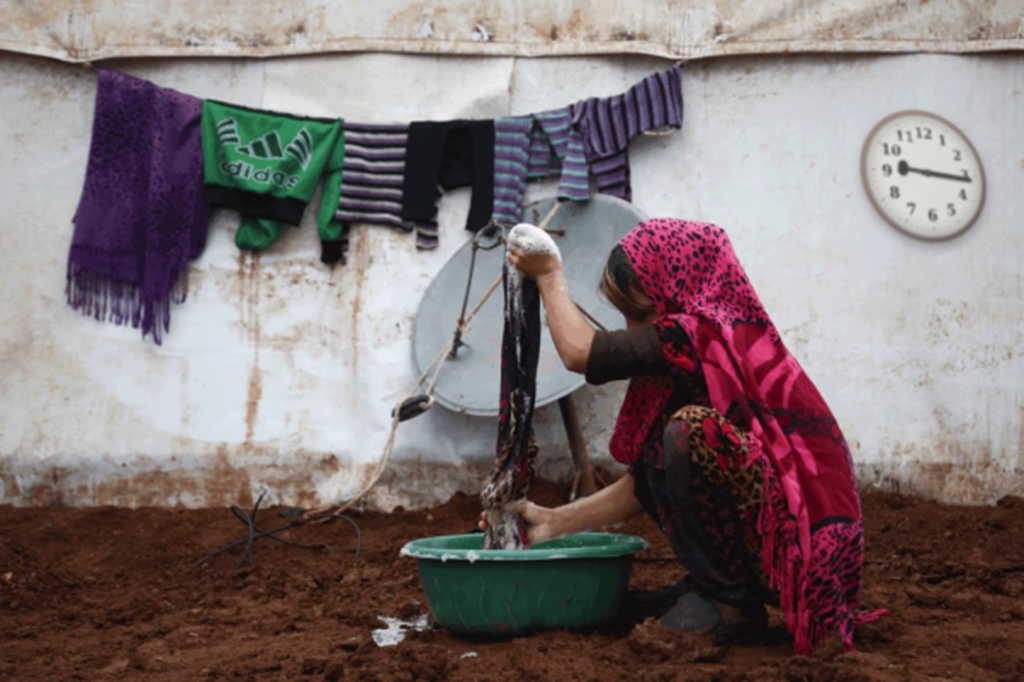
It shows 9,16
